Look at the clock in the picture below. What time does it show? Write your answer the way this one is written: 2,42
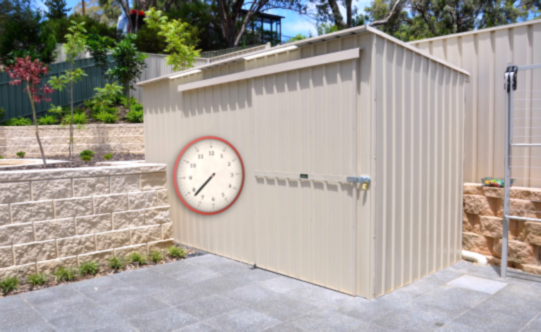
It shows 7,38
